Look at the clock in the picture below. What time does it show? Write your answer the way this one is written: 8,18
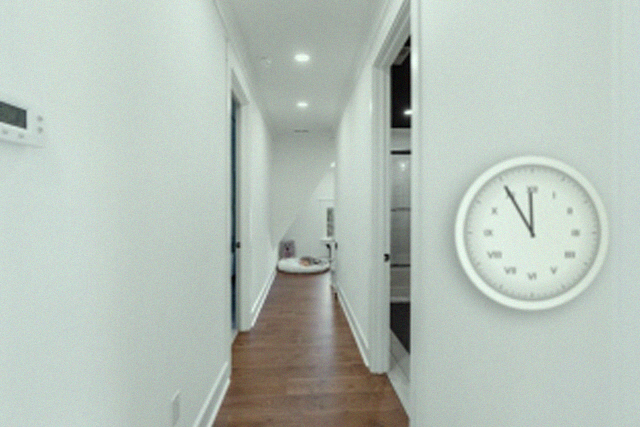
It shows 11,55
